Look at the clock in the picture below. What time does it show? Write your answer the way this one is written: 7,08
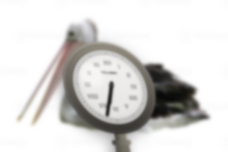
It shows 6,33
